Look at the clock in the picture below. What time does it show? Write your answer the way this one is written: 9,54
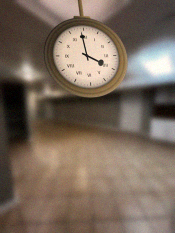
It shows 3,59
